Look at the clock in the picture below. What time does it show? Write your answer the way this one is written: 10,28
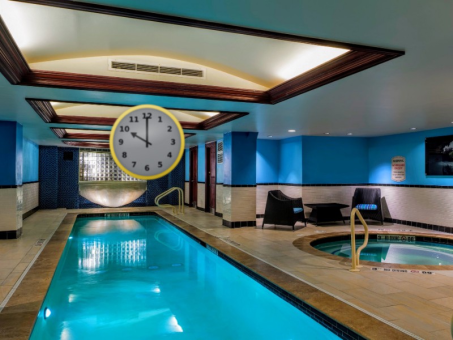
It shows 10,00
